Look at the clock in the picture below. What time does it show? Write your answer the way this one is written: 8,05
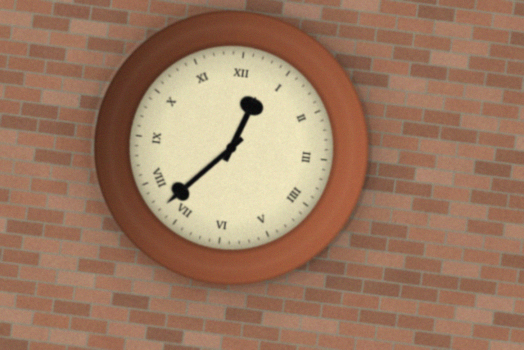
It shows 12,37
